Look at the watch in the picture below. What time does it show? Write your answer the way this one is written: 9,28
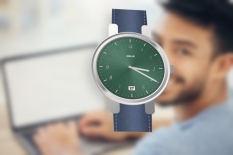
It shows 3,20
